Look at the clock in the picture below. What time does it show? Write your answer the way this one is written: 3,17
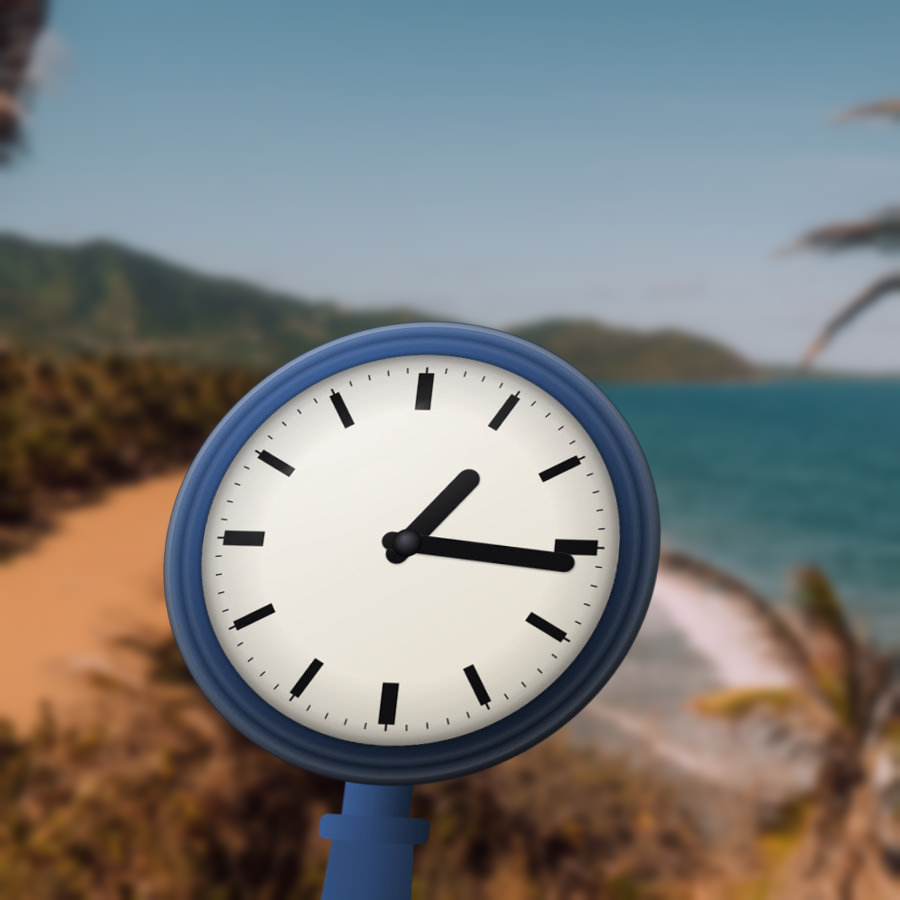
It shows 1,16
